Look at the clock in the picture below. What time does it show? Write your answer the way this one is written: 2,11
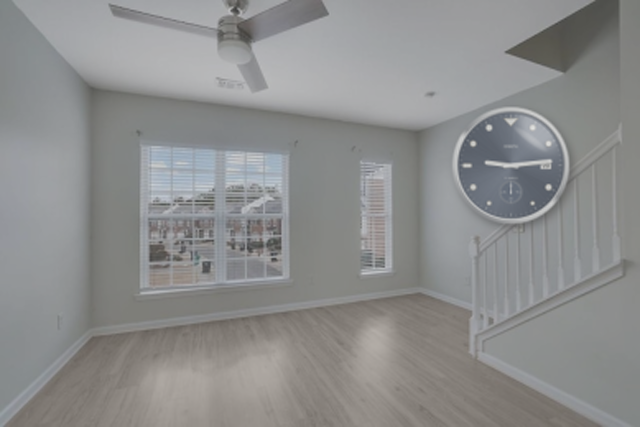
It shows 9,14
